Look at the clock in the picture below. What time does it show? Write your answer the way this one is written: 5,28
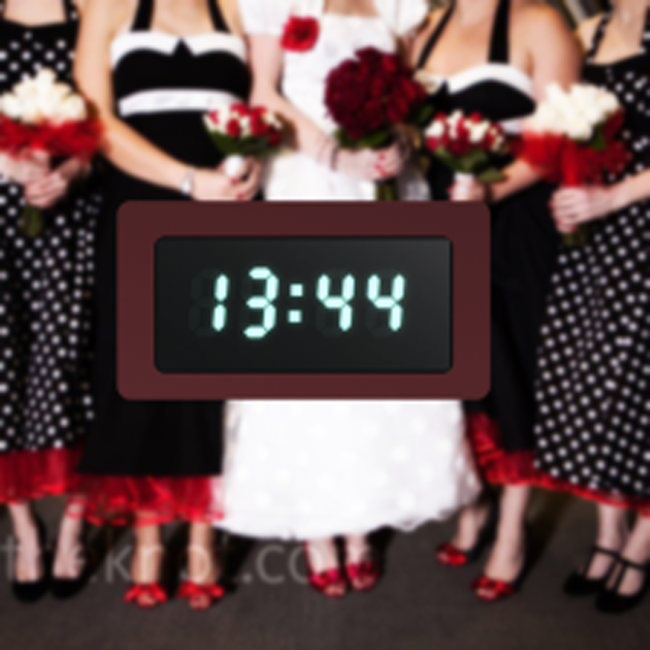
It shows 13,44
